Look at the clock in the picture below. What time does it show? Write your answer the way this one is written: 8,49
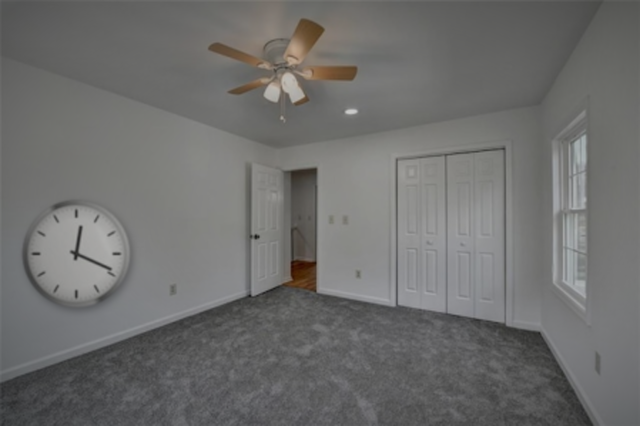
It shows 12,19
